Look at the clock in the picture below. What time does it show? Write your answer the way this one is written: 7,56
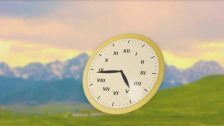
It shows 4,44
